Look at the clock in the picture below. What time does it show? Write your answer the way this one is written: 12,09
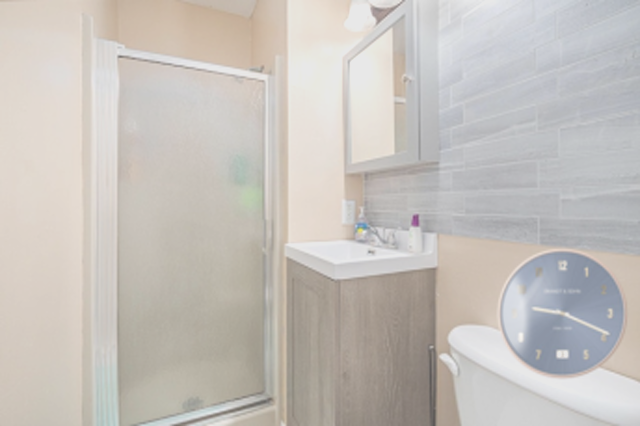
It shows 9,19
